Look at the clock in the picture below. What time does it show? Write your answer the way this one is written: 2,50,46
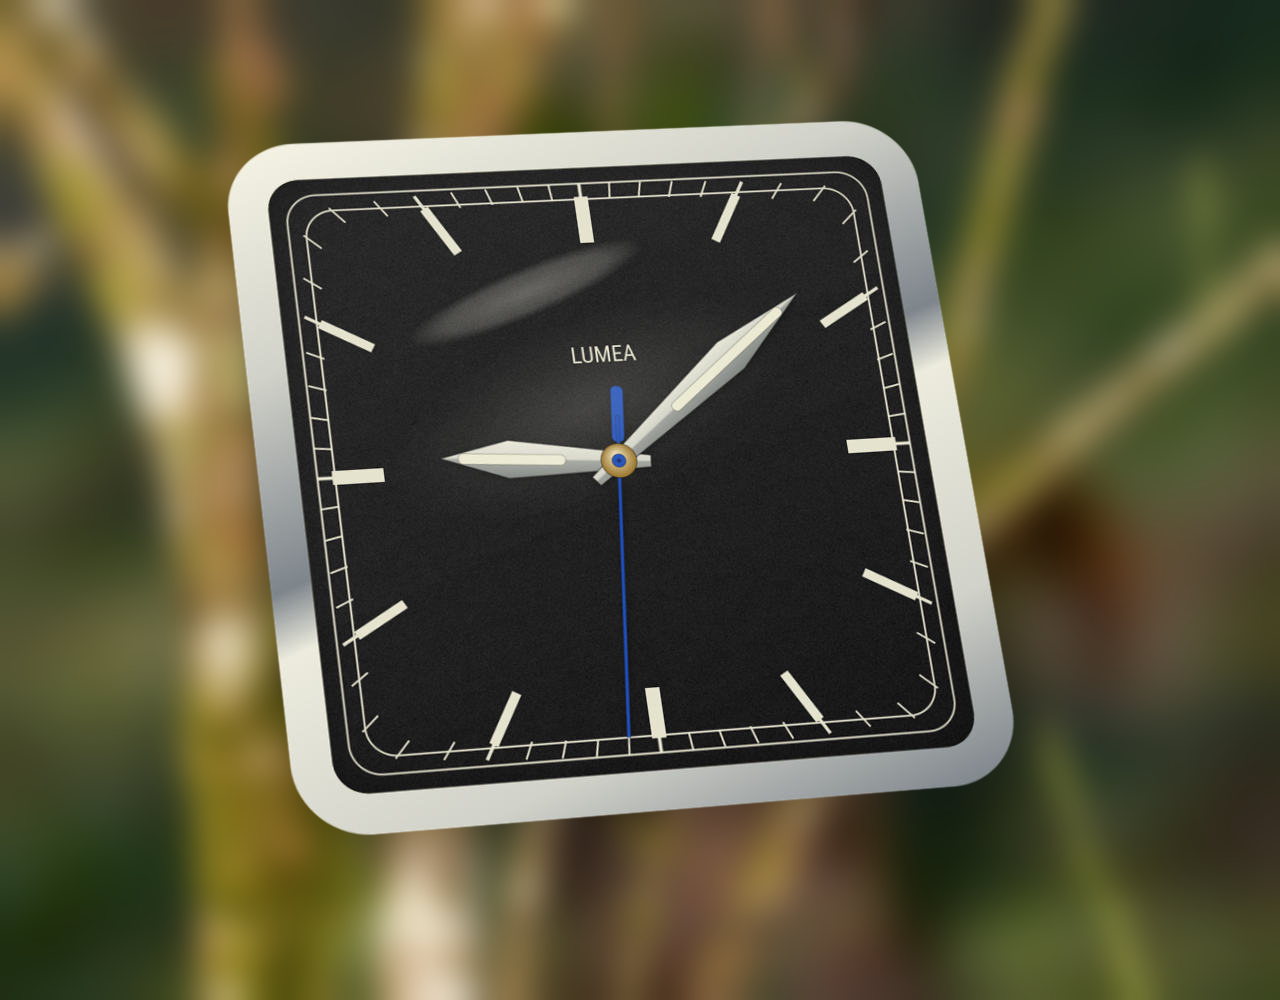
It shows 9,08,31
